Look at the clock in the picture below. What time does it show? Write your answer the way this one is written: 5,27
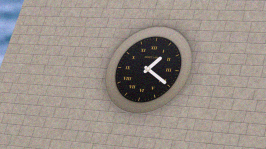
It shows 1,20
